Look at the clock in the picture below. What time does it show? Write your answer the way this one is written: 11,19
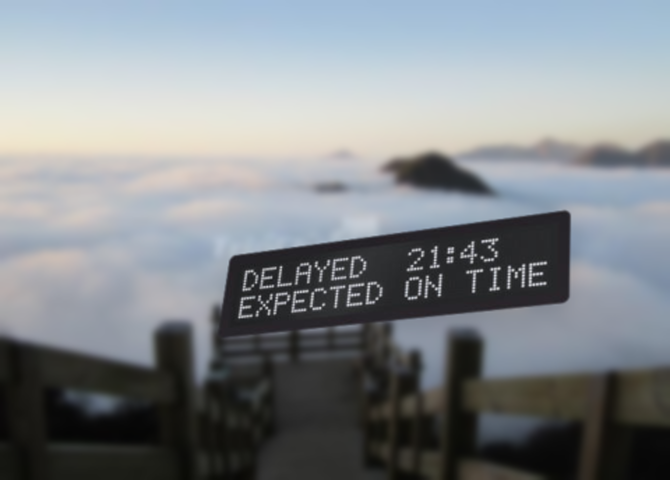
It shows 21,43
